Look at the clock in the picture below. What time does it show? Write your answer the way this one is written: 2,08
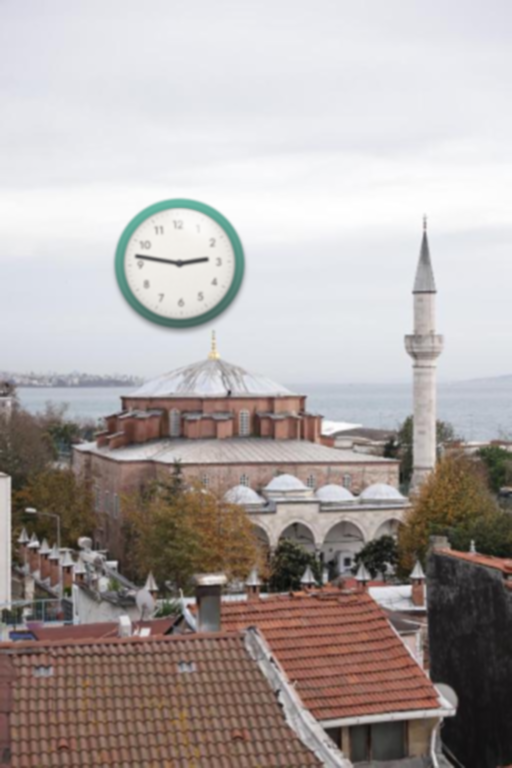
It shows 2,47
